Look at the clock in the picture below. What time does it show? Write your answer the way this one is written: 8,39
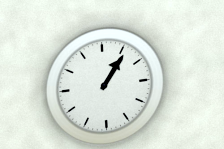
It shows 1,06
